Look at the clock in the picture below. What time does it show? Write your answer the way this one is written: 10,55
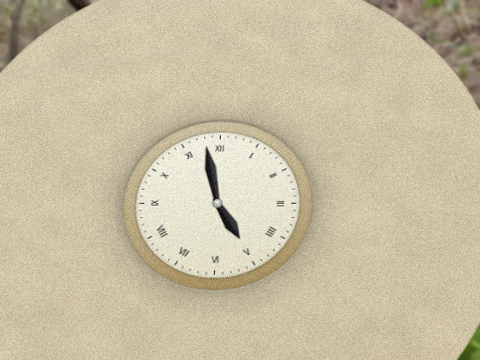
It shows 4,58
